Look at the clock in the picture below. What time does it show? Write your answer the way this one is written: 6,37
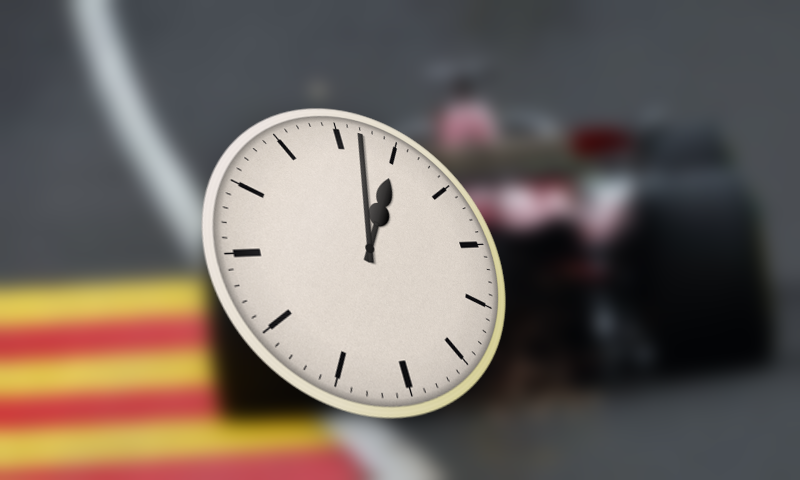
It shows 1,02
